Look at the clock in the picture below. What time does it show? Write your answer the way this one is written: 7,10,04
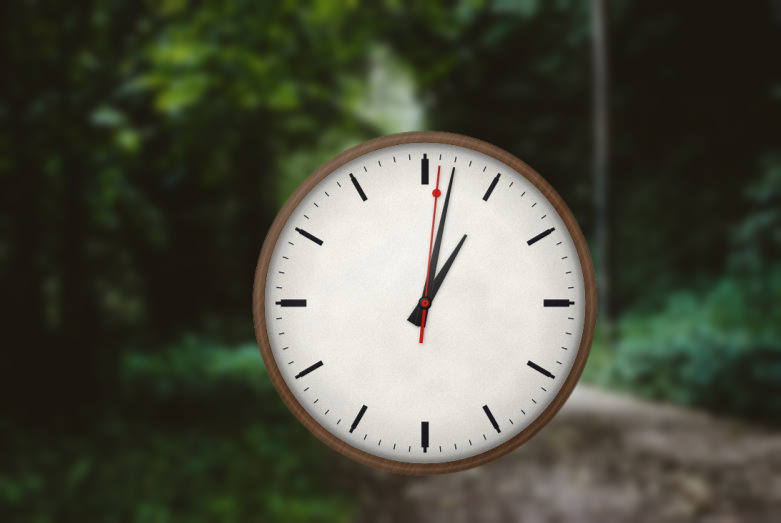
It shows 1,02,01
